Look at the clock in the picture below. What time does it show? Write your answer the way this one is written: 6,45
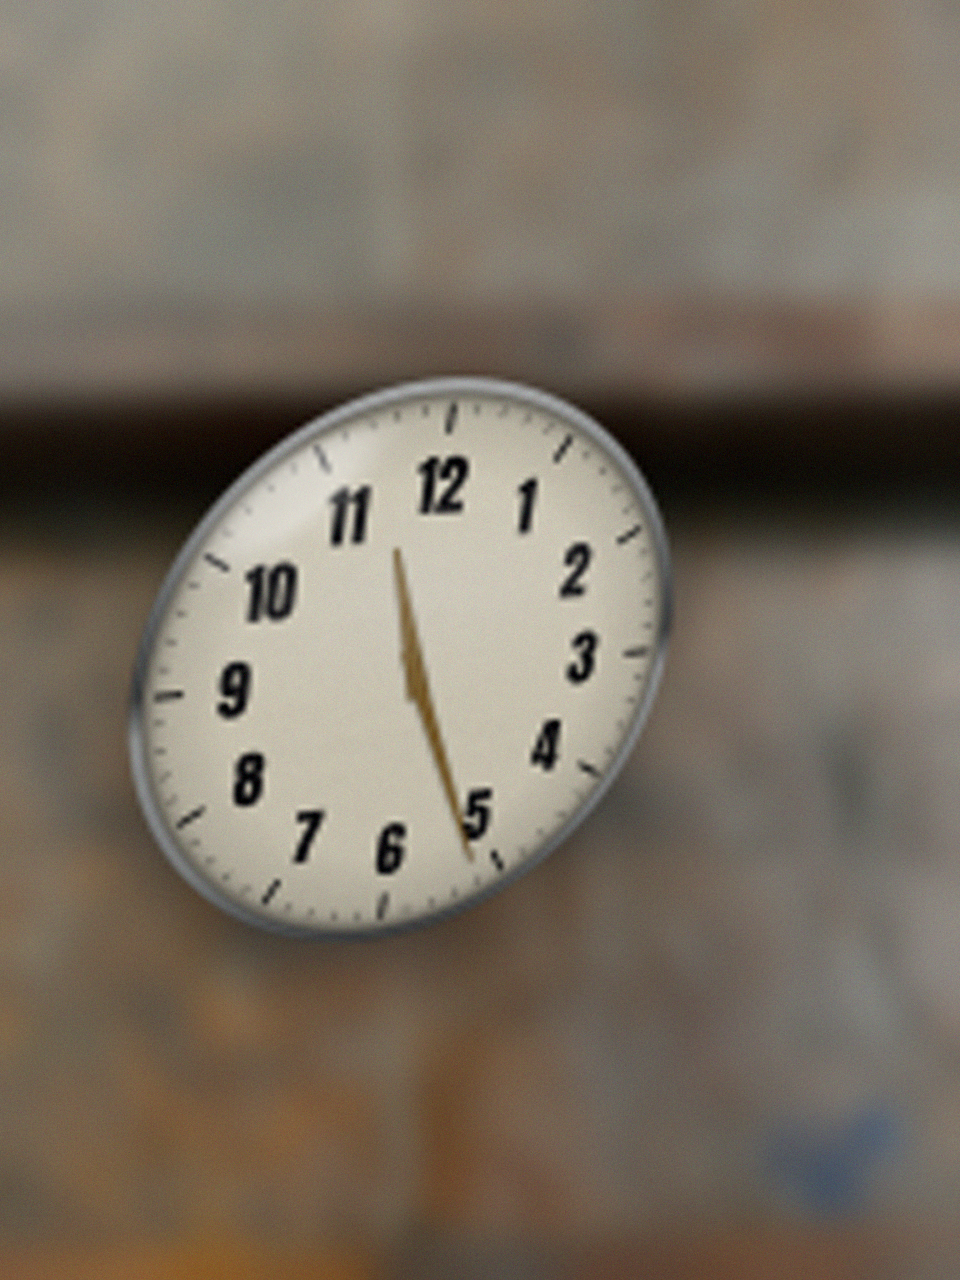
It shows 11,26
